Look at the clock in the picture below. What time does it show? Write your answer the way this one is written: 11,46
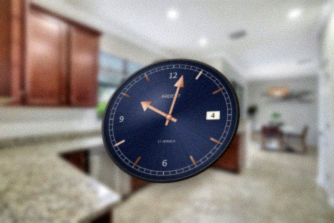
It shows 10,02
